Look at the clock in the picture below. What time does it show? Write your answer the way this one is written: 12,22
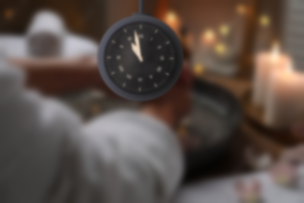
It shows 10,58
